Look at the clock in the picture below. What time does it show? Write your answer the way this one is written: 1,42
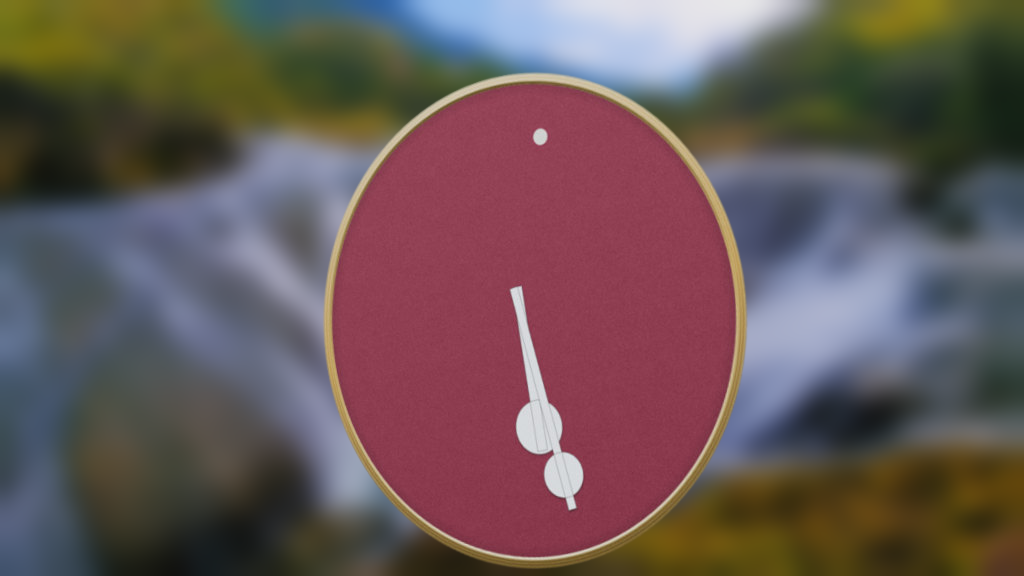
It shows 5,26
